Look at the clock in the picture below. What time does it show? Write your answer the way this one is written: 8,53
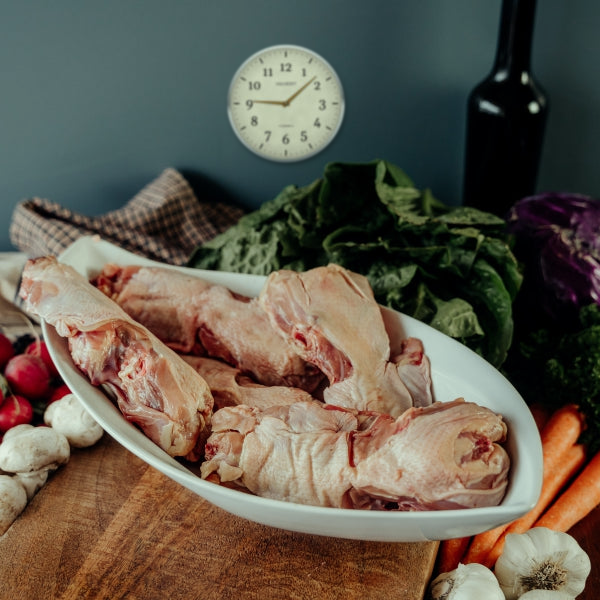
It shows 9,08
